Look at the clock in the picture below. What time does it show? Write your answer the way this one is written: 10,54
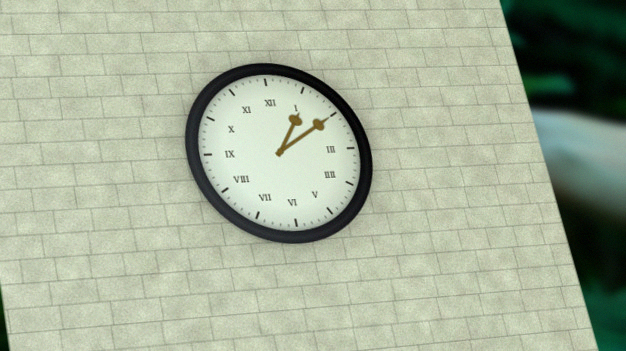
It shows 1,10
